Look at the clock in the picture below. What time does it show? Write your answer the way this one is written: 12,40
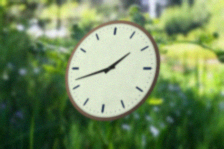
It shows 1,42
